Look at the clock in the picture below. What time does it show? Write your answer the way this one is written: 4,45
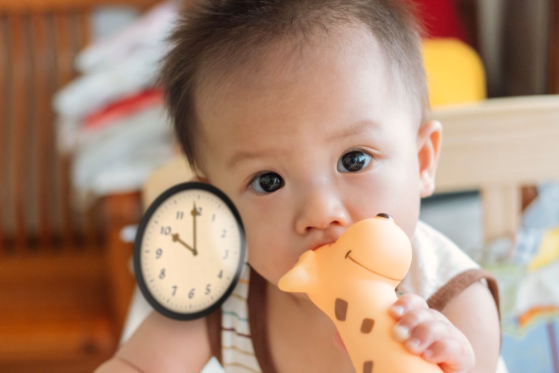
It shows 9,59
